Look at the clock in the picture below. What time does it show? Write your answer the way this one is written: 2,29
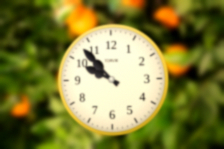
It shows 9,53
